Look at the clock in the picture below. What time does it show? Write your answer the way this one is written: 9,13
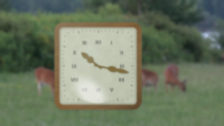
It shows 10,17
